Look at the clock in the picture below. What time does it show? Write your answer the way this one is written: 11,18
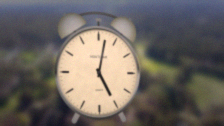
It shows 5,02
